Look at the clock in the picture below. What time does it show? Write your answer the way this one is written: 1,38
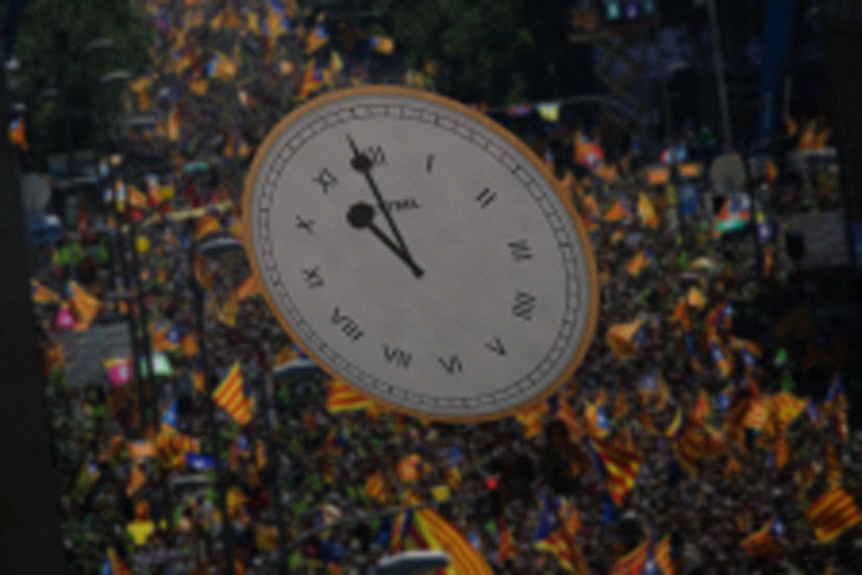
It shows 10,59
